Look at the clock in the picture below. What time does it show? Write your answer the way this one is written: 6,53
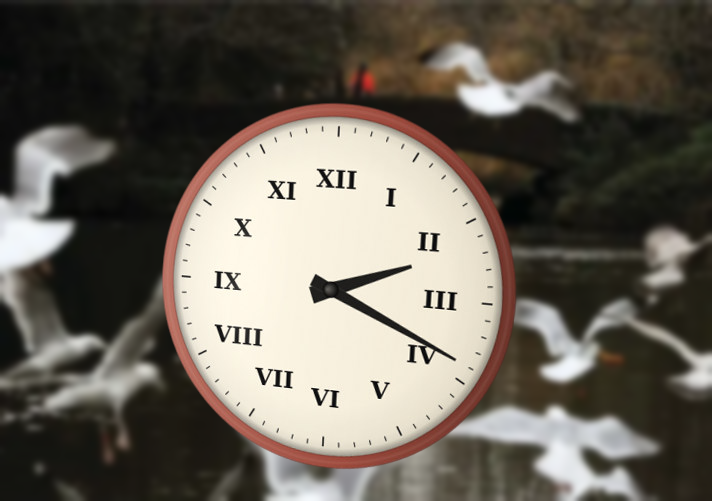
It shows 2,19
